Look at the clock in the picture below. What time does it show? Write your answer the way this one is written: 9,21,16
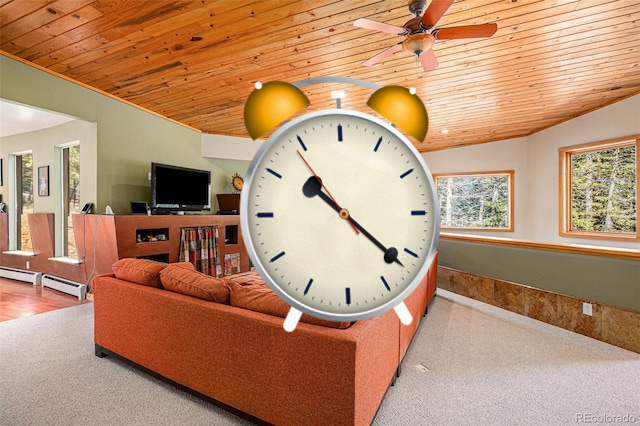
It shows 10,21,54
